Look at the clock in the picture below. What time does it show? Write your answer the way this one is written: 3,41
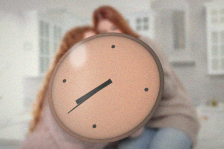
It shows 7,37
